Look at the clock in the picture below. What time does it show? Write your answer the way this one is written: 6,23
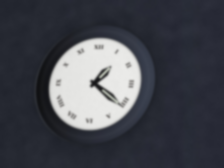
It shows 1,21
